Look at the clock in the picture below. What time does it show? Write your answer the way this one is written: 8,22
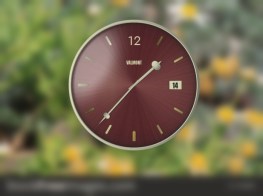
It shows 1,37
